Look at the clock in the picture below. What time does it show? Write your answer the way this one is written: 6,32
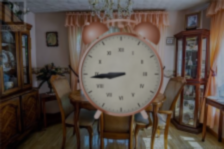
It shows 8,44
